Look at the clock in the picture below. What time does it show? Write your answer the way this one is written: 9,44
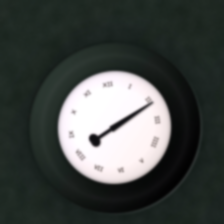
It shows 8,11
